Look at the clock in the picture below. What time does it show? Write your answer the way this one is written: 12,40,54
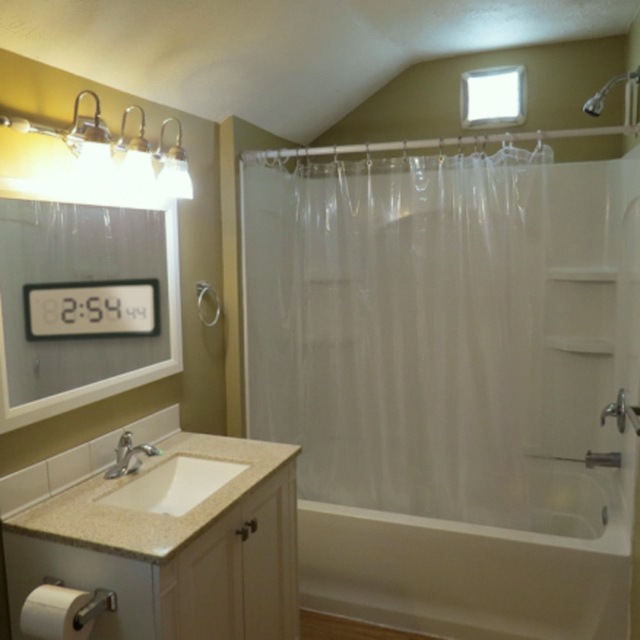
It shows 2,54,44
